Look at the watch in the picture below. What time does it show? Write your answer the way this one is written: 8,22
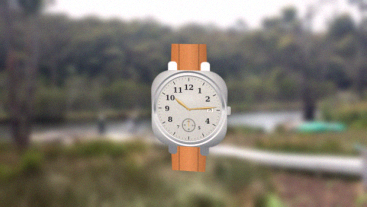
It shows 10,14
